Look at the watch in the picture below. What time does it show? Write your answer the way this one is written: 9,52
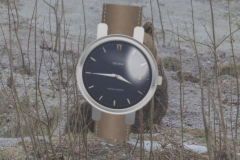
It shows 3,45
